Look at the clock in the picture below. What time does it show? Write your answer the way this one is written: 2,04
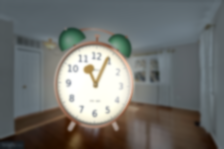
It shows 11,04
